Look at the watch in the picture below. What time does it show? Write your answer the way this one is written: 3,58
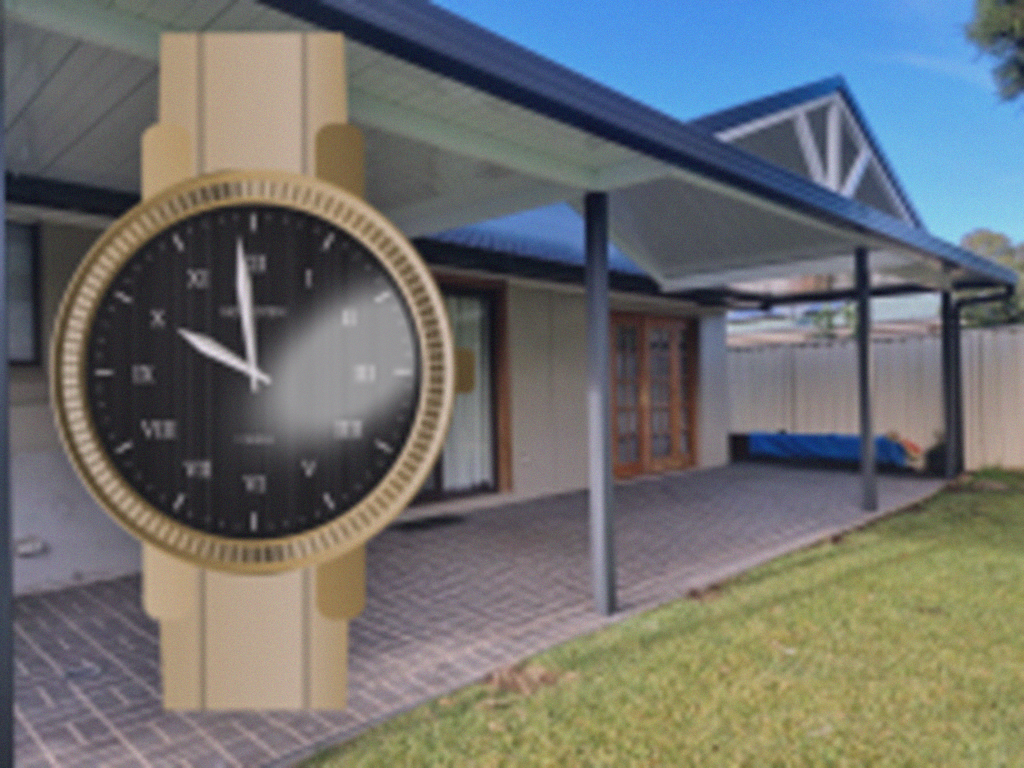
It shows 9,59
